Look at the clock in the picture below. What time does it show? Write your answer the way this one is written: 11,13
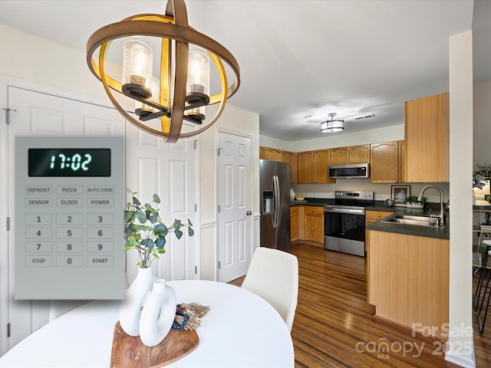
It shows 17,02
